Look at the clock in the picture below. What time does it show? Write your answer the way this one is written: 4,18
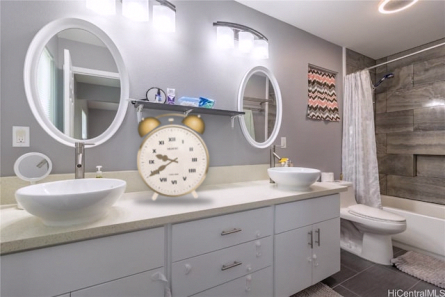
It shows 9,40
